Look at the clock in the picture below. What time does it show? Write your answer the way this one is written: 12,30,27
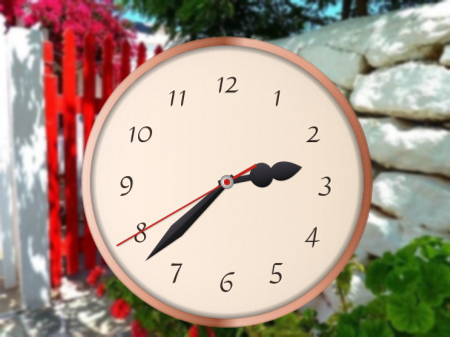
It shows 2,37,40
